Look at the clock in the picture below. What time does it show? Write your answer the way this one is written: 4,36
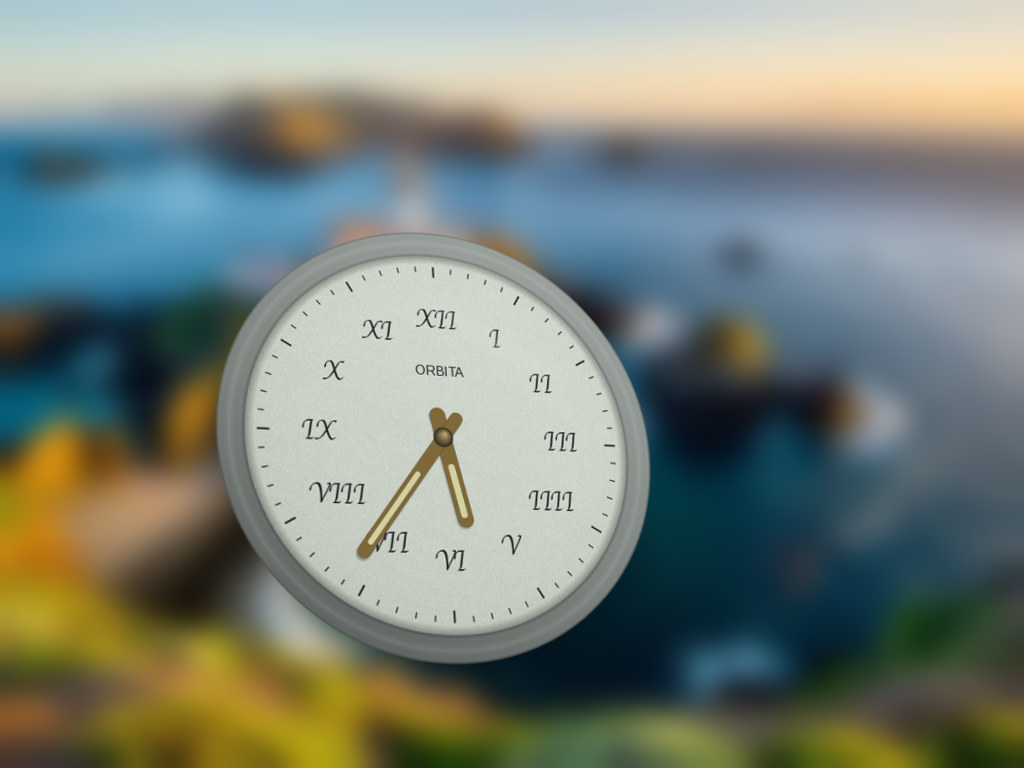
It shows 5,36
